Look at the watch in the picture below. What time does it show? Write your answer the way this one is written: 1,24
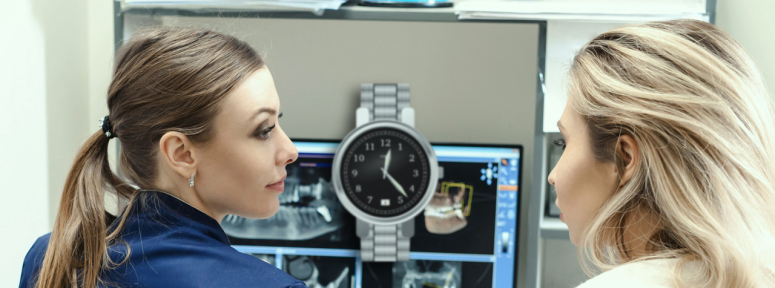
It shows 12,23
